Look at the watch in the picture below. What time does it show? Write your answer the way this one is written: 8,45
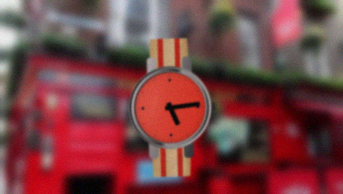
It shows 5,14
